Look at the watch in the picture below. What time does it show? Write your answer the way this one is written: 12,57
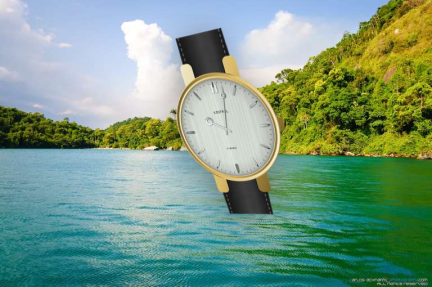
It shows 10,02
